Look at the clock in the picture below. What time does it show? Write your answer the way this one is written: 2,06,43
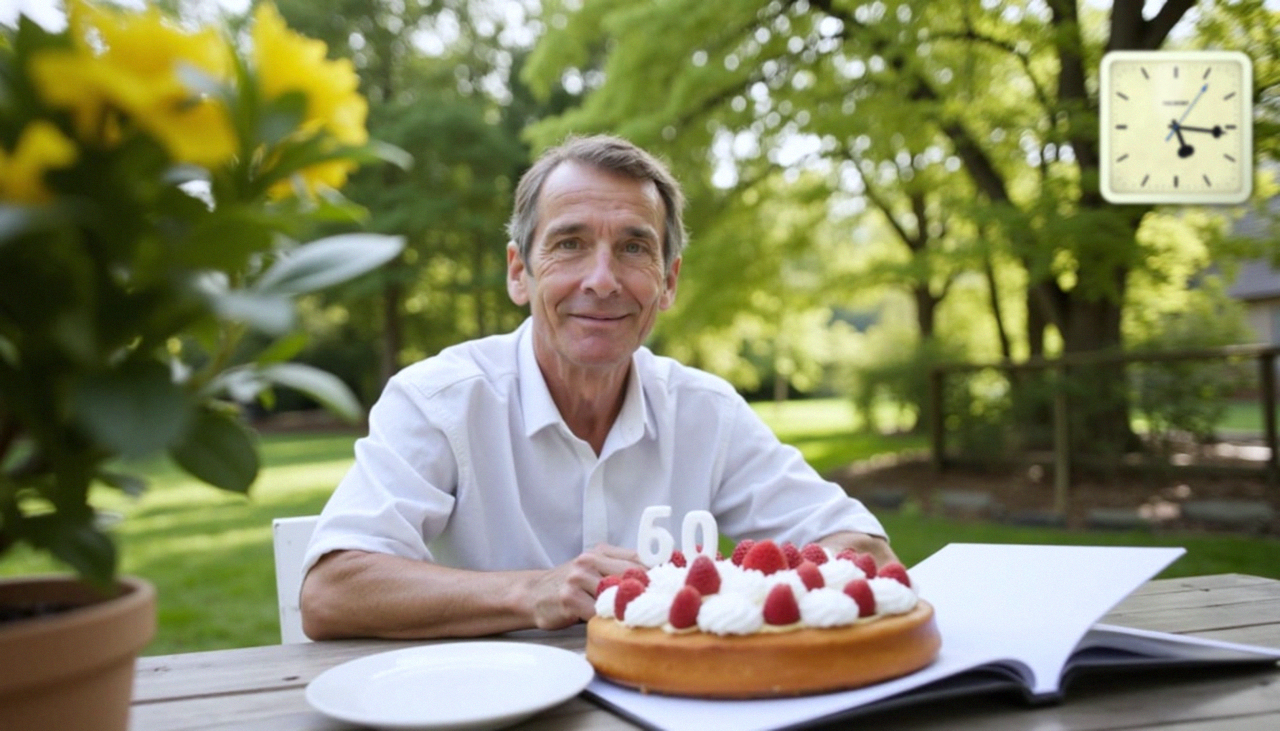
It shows 5,16,06
